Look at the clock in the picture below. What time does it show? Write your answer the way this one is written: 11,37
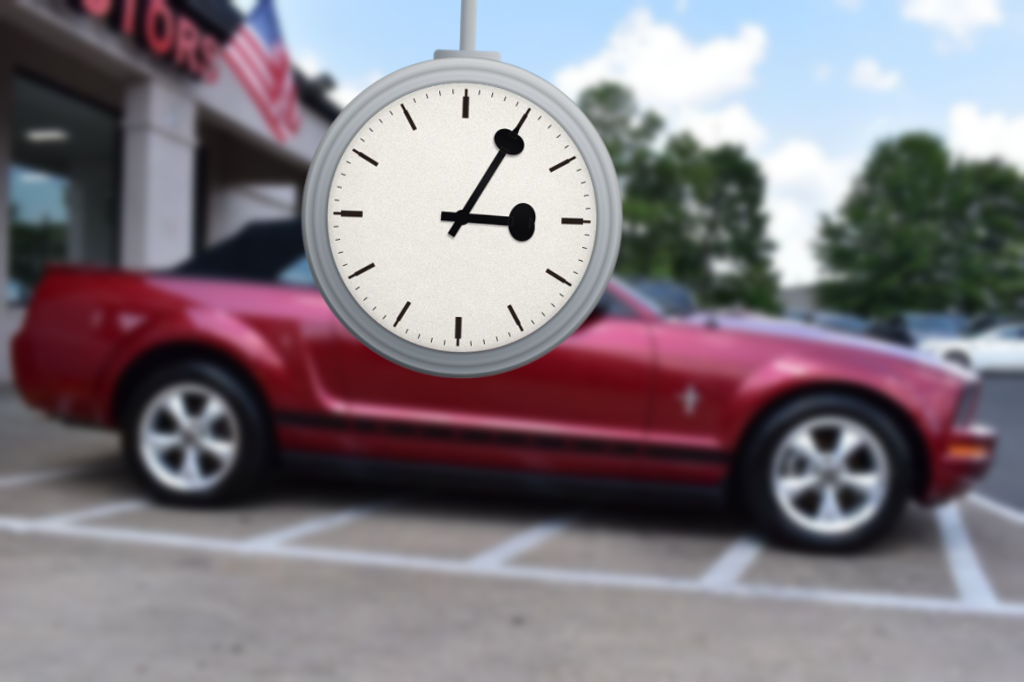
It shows 3,05
